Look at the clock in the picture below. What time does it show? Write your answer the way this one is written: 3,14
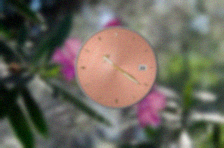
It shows 10,21
